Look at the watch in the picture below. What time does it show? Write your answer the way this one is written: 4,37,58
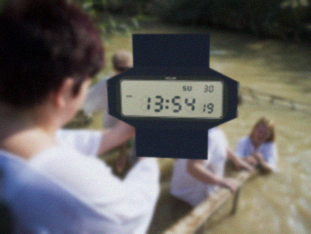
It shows 13,54,19
